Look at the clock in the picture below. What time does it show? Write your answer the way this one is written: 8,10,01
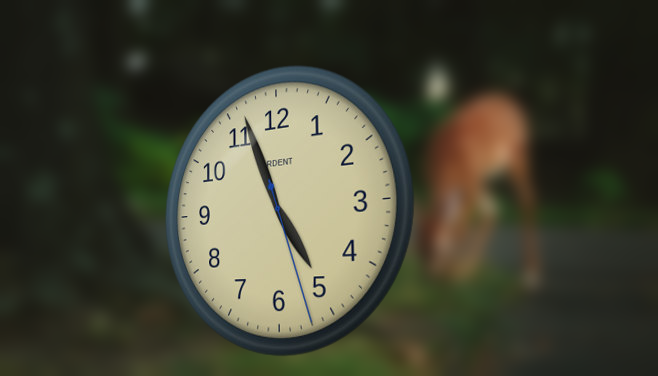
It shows 4,56,27
